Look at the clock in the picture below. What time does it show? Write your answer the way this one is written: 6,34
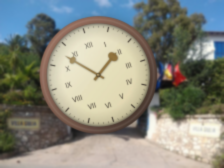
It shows 1,53
